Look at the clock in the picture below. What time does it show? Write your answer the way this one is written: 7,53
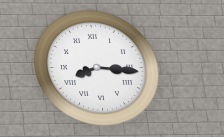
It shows 8,16
